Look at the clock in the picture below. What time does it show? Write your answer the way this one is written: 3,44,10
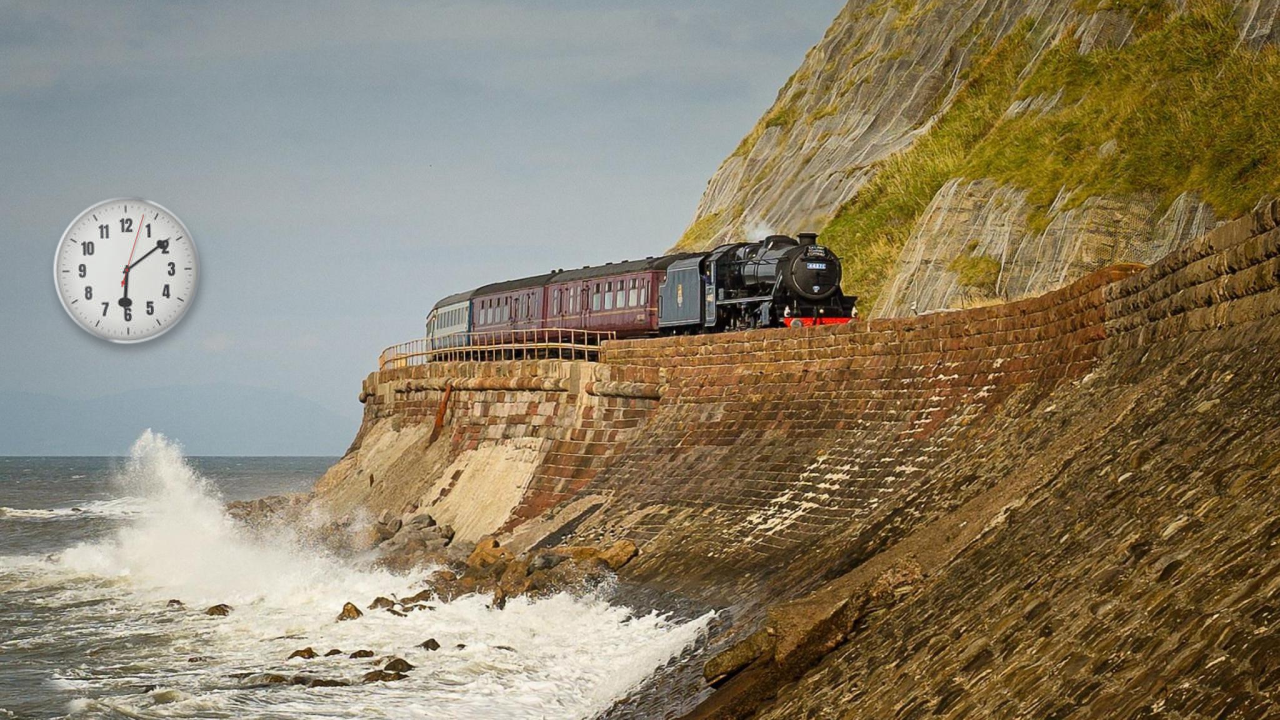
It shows 6,09,03
